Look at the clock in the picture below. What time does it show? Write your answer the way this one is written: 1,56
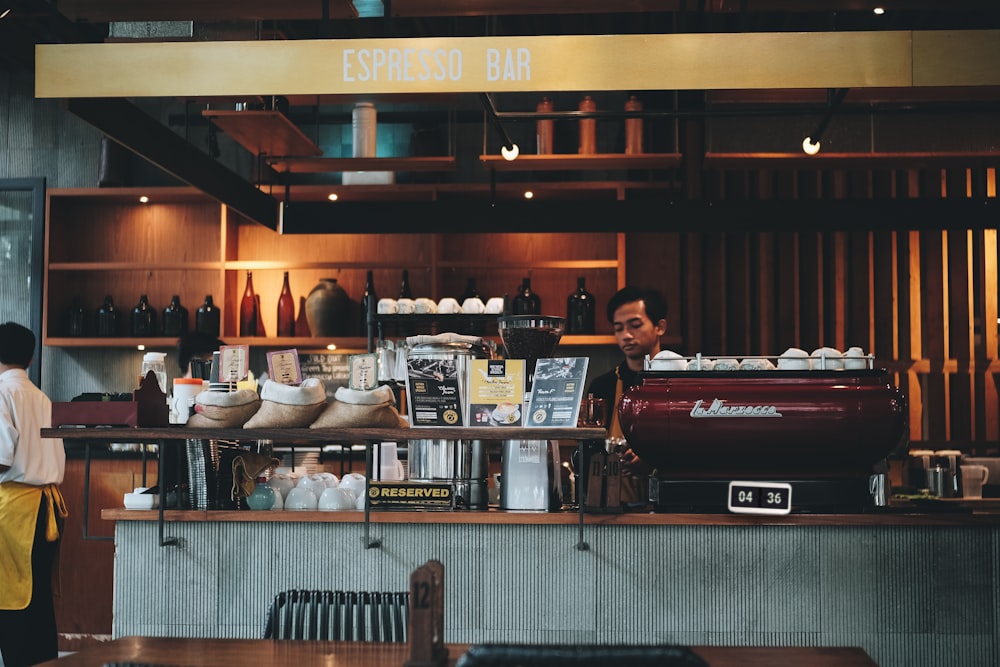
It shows 4,36
